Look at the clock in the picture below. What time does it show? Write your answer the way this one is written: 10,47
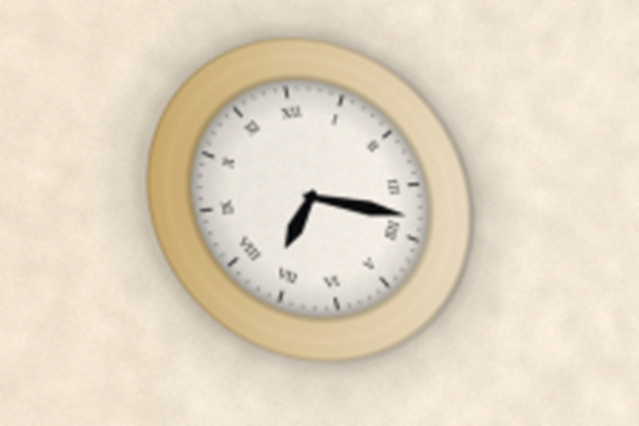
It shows 7,18
